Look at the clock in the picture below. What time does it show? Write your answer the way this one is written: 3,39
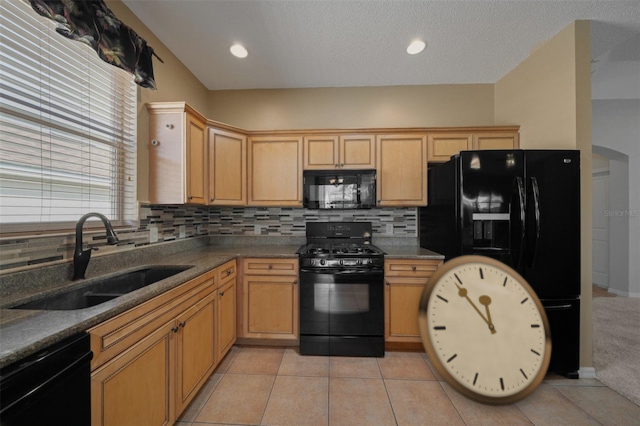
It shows 11,54
